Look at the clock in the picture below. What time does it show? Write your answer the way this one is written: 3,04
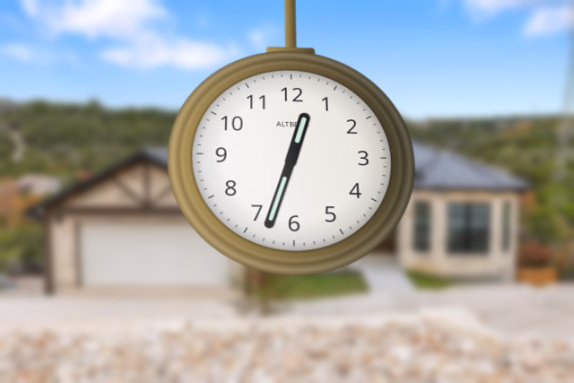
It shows 12,33
